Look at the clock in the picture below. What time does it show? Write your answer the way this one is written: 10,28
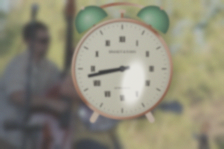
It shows 8,43
